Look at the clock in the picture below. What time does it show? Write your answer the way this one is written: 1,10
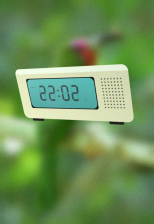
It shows 22,02
